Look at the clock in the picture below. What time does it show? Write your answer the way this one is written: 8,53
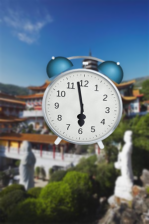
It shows 5,58
